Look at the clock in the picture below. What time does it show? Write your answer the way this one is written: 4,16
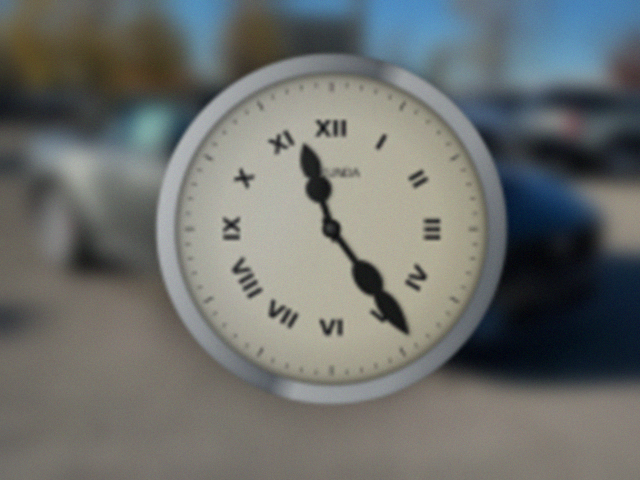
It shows 11,24
